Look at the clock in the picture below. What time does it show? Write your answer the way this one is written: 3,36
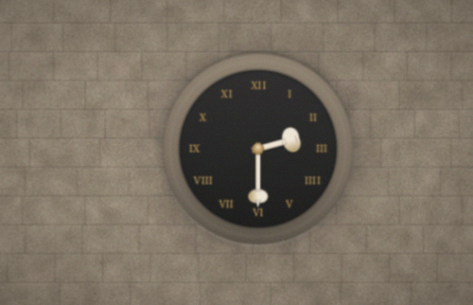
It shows 2,30
